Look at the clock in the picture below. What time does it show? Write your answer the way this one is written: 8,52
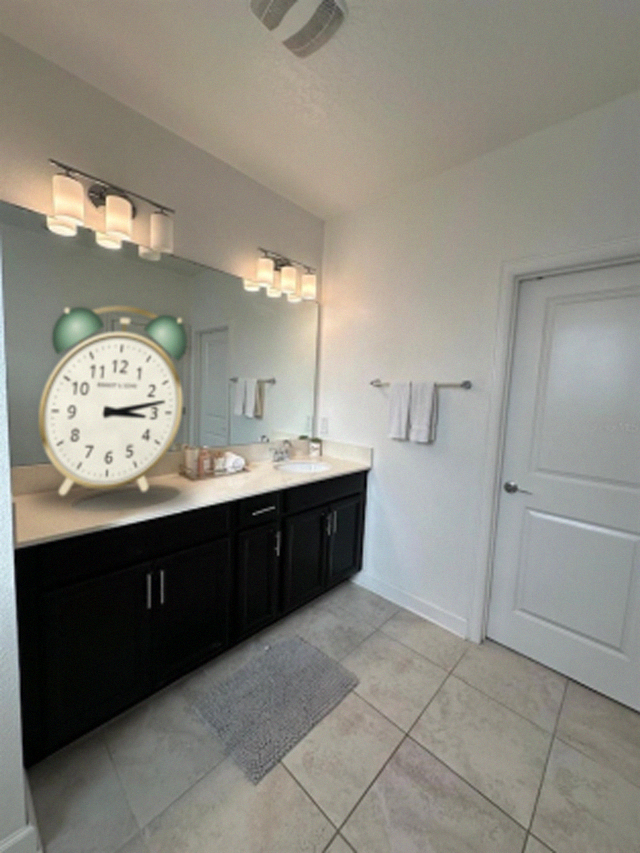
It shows 3,13
